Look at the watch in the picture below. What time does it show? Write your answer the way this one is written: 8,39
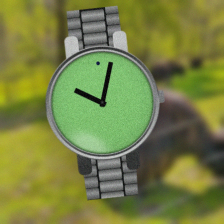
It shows 10,03
